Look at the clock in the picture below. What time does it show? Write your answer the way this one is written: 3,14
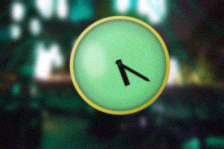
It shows 5,20
